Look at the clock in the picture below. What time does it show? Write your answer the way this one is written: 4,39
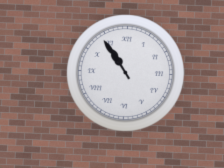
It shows 10,54
